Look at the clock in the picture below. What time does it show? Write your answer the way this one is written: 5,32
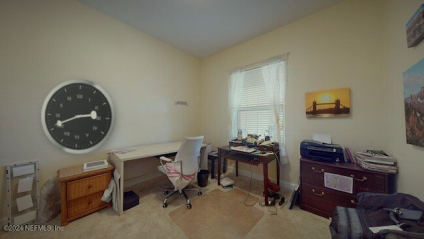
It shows 2,41
